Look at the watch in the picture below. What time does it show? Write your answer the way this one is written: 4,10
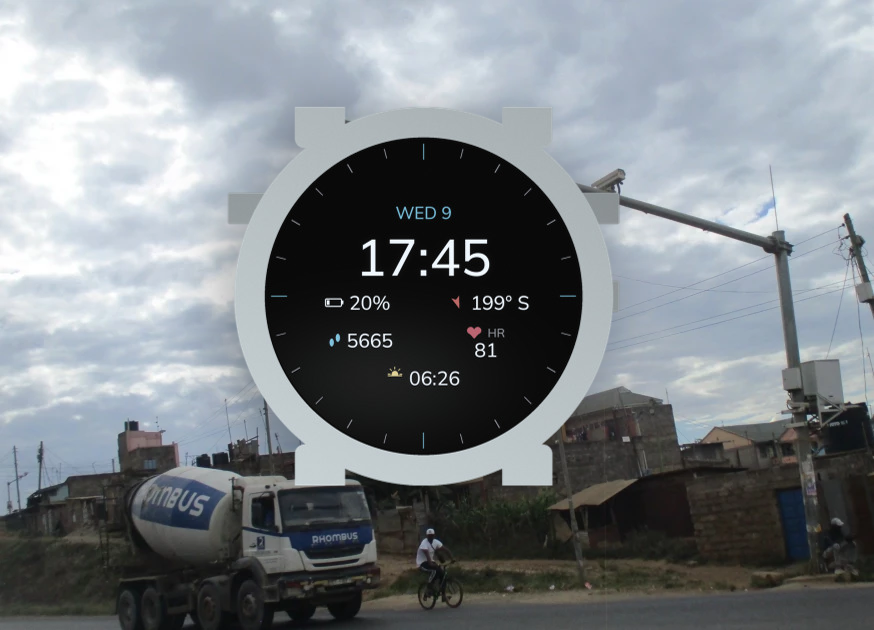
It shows 17,45
